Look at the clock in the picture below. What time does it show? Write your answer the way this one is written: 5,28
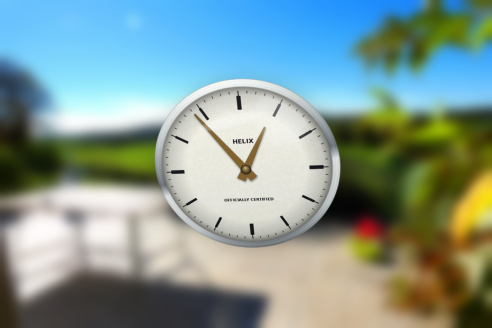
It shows 12,54
